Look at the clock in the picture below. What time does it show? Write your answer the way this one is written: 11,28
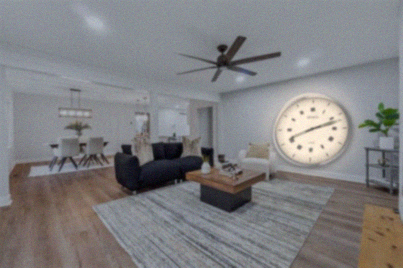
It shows 8,12
